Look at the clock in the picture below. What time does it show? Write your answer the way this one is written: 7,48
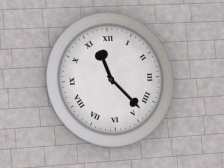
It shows 11,23
